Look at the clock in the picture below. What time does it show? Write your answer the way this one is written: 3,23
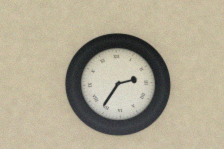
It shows 2,36
